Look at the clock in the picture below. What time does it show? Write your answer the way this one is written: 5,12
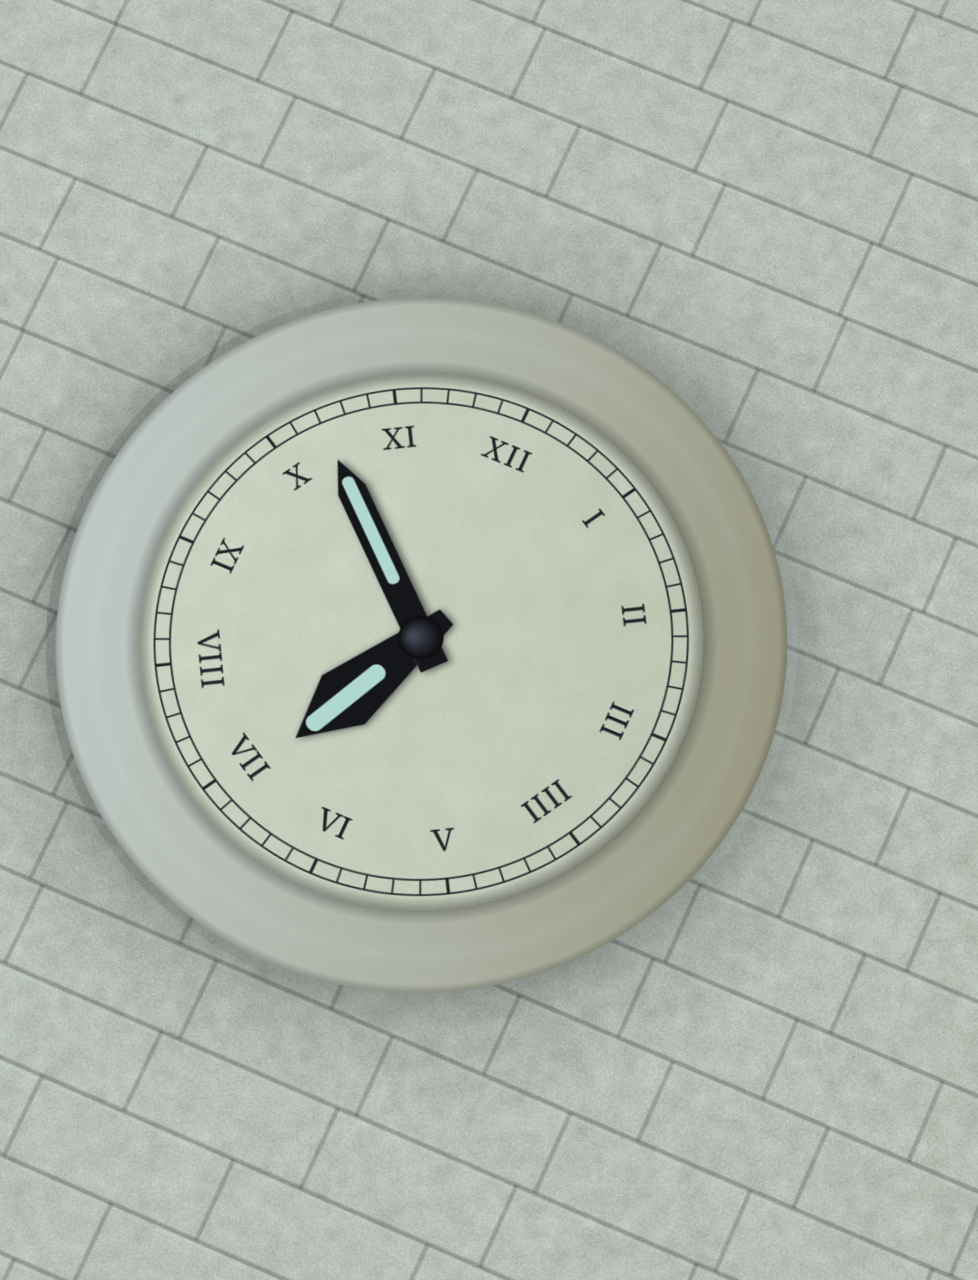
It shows 6,52
